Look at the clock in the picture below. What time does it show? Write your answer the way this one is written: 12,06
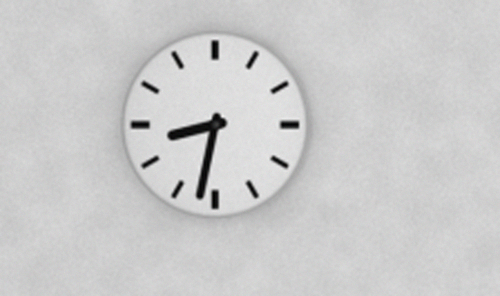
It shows 8,32
